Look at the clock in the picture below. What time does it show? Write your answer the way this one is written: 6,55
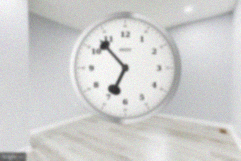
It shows 6,53
